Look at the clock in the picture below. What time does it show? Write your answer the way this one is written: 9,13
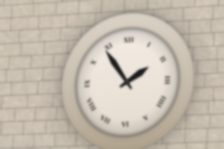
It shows 1,54
